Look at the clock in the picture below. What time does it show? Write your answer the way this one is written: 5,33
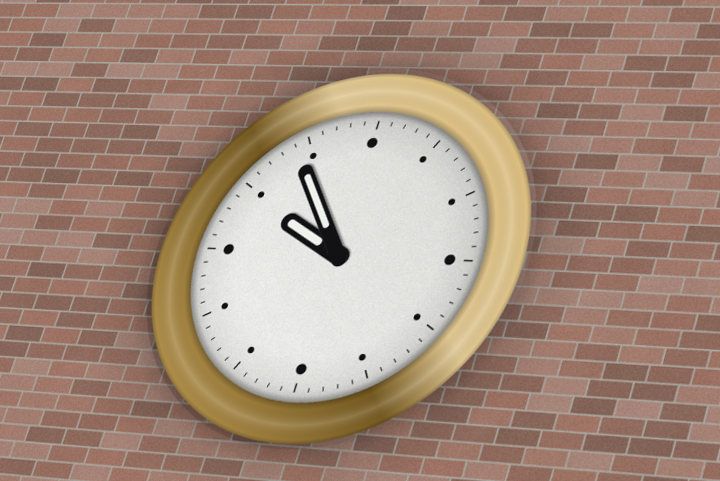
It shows 9,54
